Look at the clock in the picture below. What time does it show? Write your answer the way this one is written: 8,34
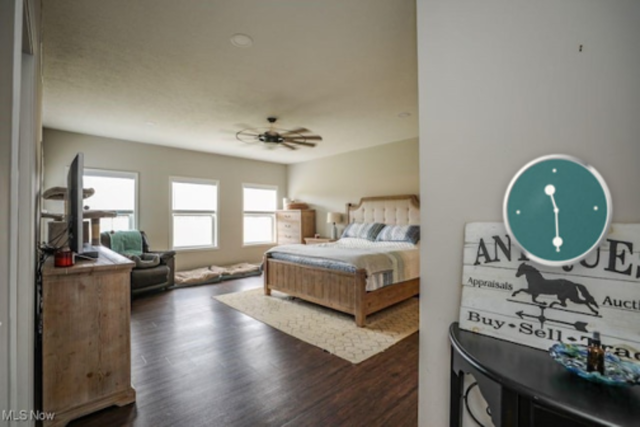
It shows 11,30
